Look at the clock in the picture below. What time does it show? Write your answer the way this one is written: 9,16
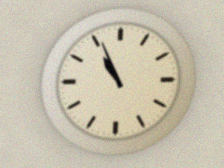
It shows 10,56
